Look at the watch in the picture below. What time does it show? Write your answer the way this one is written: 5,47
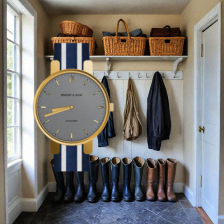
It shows 8,42
